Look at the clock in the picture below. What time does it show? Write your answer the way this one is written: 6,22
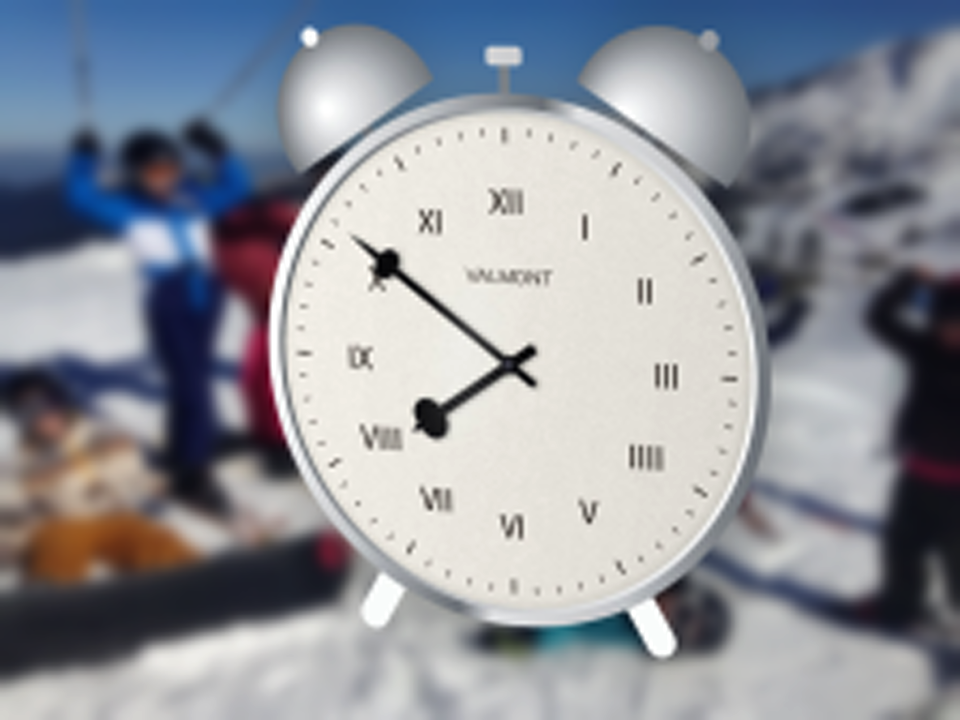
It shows 7,51
